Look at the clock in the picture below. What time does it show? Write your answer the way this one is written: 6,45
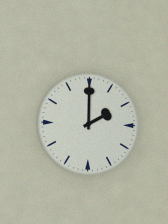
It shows 2,00
